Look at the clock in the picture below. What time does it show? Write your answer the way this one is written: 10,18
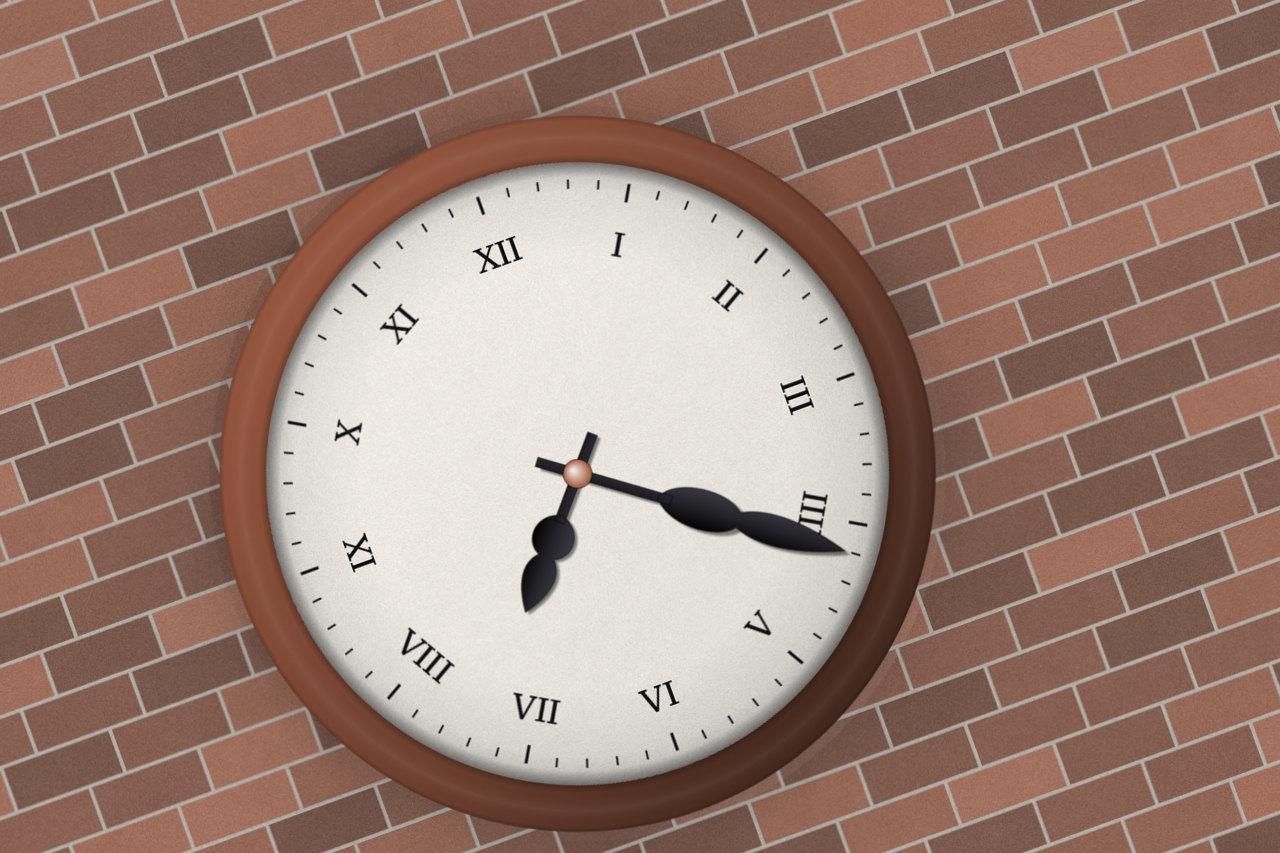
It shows 7,21
